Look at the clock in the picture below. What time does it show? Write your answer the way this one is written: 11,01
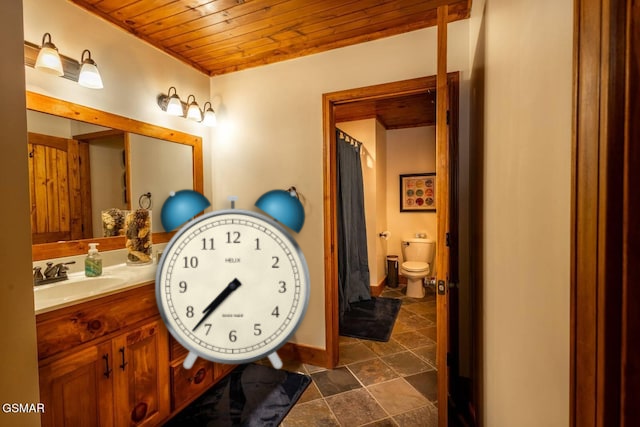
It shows 7,37
